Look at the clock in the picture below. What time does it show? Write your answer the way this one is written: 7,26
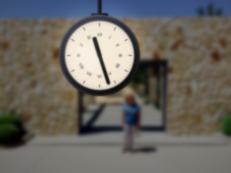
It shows 11,27
